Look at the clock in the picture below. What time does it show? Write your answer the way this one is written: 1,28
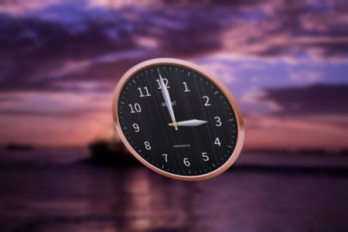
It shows 3,00
